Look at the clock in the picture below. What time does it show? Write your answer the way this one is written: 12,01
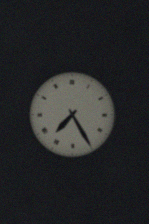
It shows 7,25
